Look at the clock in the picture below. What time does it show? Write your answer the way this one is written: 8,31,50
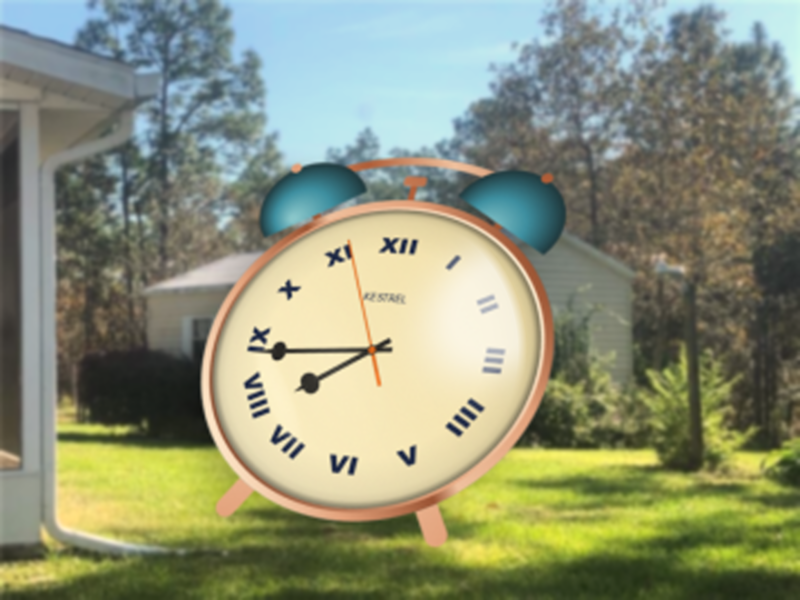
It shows 7,43,56
